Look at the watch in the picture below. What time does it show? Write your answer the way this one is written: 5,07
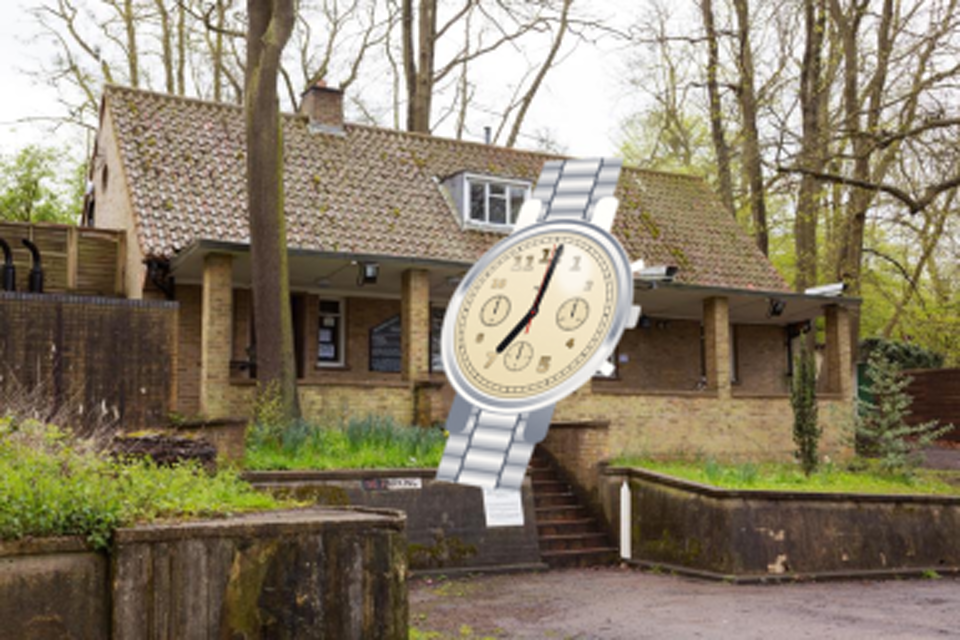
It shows 7,01
